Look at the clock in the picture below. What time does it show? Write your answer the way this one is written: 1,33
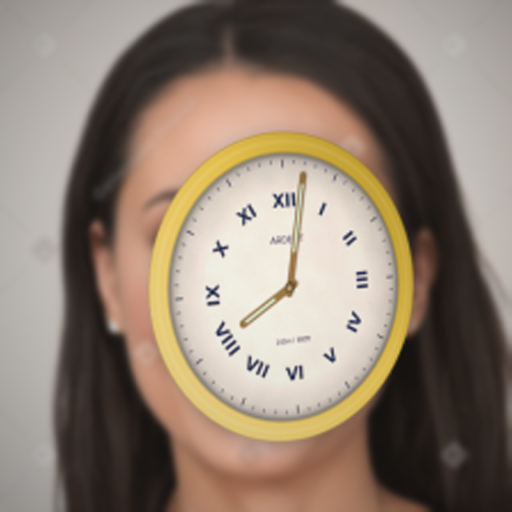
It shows 8,02
